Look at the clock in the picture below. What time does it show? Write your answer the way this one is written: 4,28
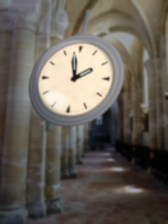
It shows 1,58
